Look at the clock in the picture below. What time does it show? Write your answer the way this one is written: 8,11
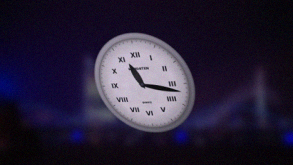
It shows 11,17
